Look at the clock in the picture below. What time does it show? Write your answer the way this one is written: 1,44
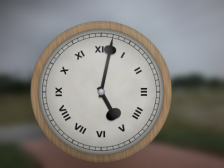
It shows 5,02
